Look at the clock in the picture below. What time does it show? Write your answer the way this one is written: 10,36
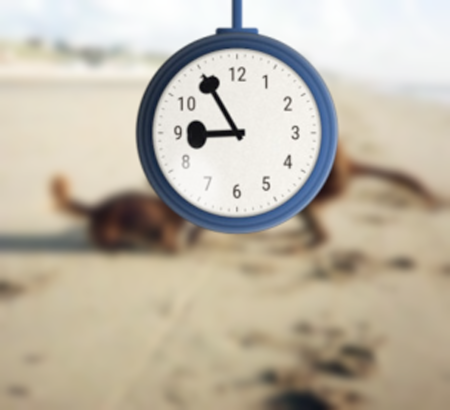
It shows 8,55
